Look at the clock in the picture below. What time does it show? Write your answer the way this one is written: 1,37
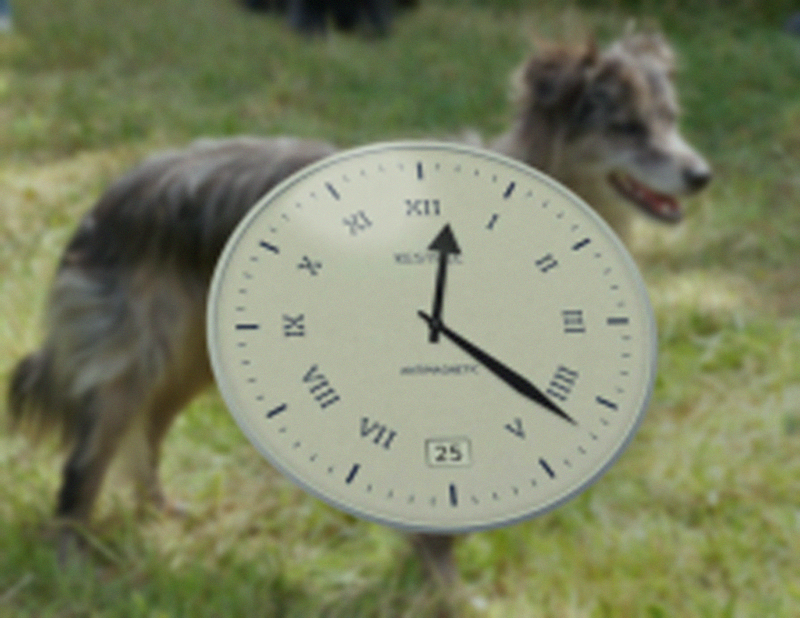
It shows 12,22
